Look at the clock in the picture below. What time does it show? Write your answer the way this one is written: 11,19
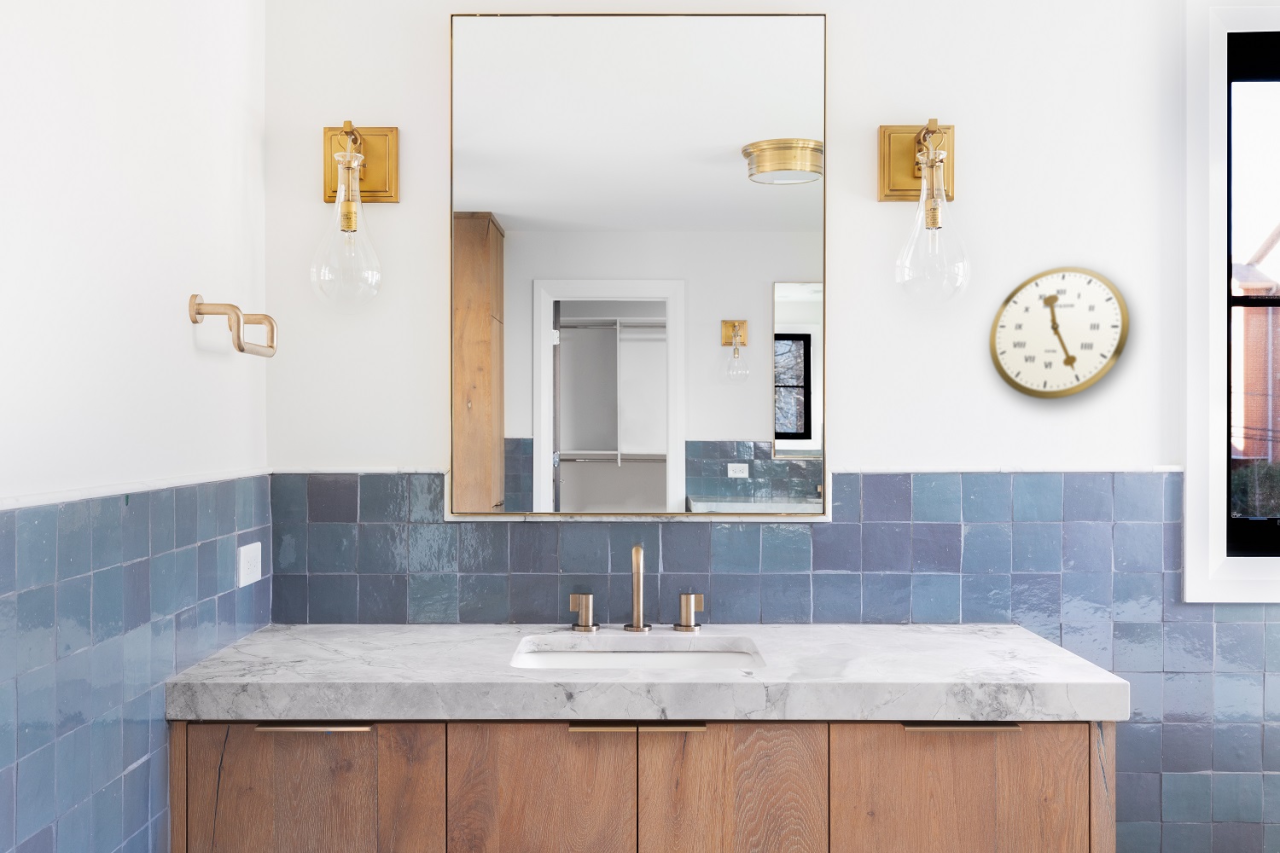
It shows 11,25
